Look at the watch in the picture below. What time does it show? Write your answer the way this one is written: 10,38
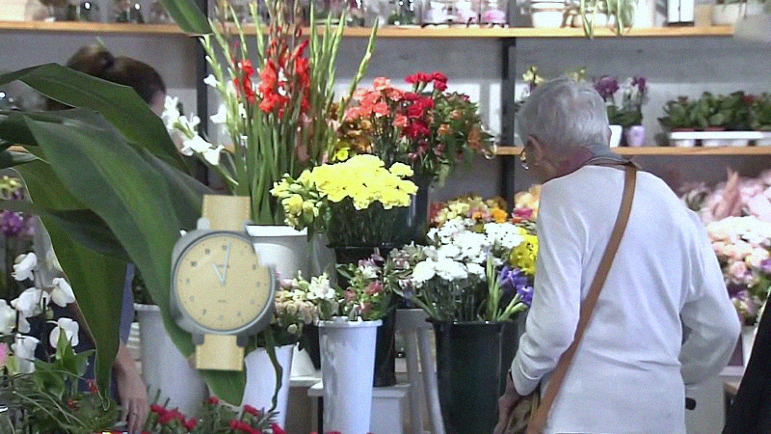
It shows 11,01
